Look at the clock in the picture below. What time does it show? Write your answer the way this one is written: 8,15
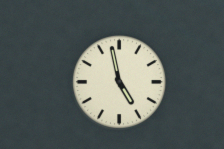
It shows 4,58
